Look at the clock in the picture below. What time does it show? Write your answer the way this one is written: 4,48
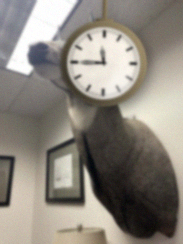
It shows 11,45
